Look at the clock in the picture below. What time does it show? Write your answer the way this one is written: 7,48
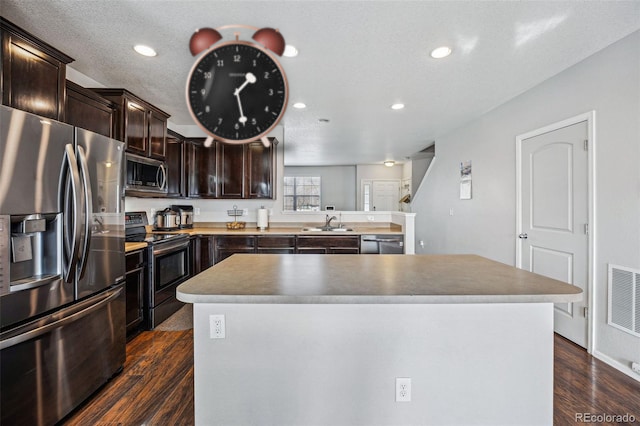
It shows 1,28
